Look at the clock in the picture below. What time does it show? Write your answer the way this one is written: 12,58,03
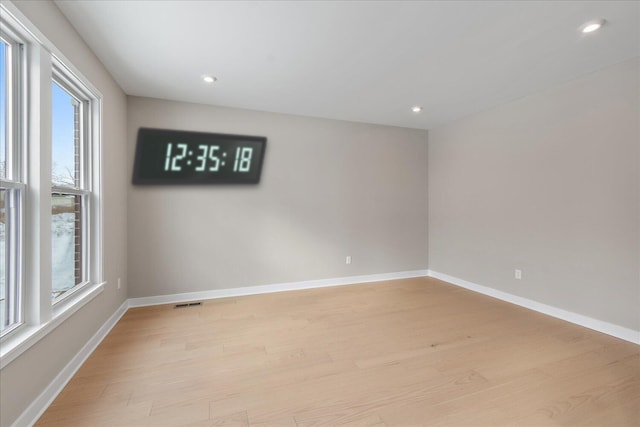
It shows 12,35,18
